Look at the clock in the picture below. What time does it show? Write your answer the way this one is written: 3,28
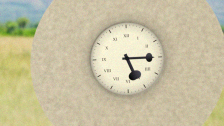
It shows 5,15
